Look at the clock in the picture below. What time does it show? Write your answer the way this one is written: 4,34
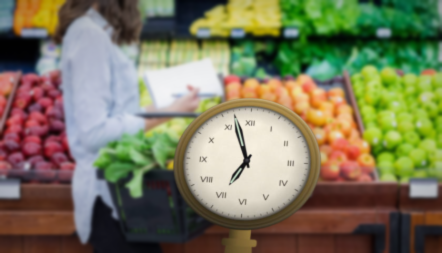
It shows 6,57
